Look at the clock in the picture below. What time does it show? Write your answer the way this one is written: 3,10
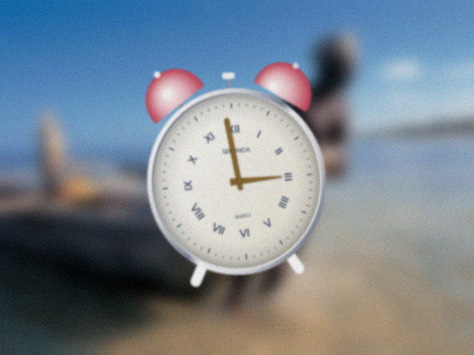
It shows 2,59
